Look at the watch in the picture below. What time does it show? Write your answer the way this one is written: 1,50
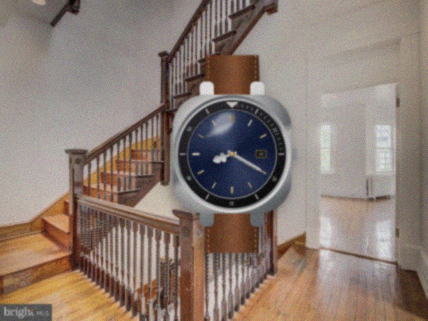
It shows 8,20
